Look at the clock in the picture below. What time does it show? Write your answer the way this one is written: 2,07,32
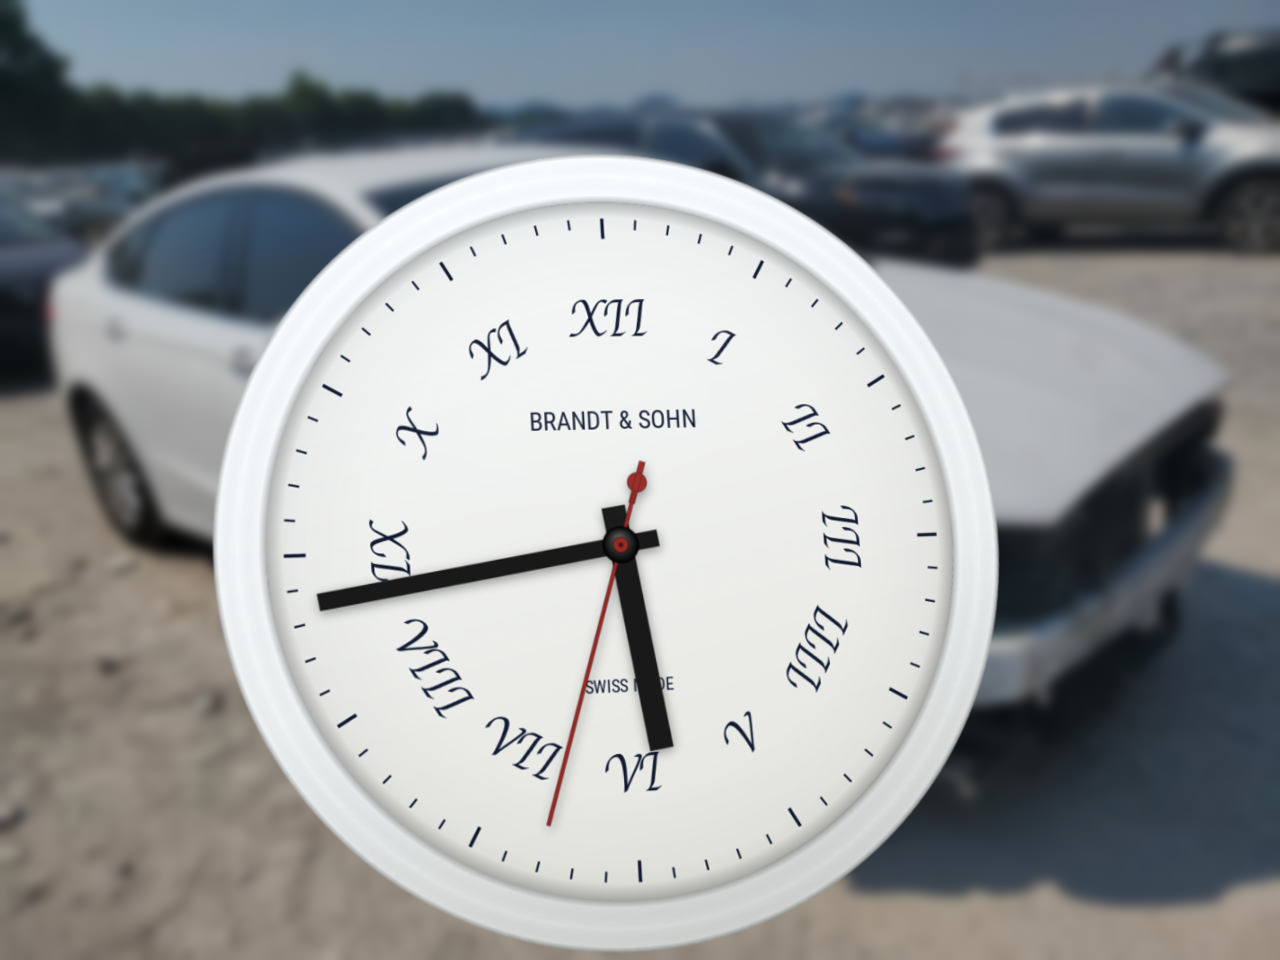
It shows 5,43,33
